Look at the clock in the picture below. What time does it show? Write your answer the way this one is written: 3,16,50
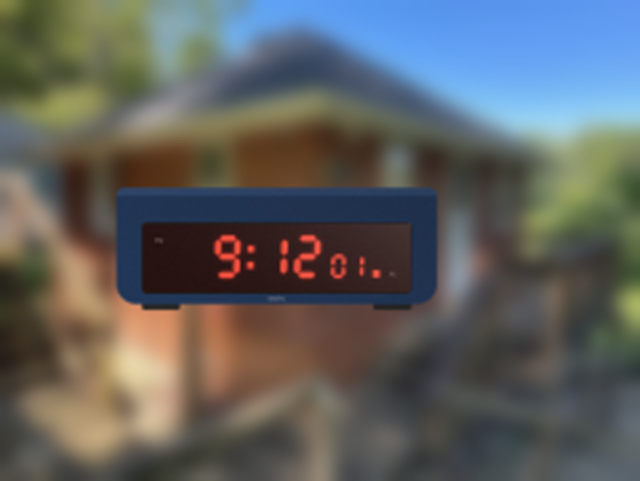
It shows 9,12,01
